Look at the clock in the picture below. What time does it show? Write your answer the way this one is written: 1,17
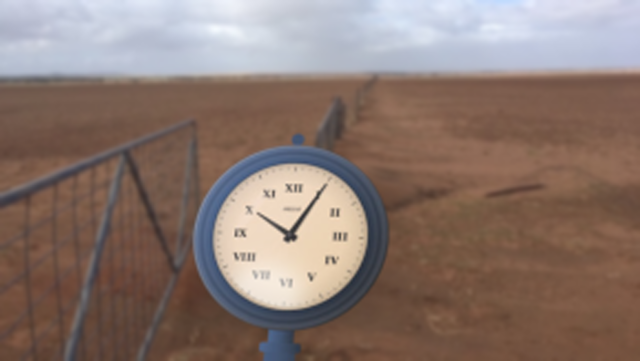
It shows 10,05
